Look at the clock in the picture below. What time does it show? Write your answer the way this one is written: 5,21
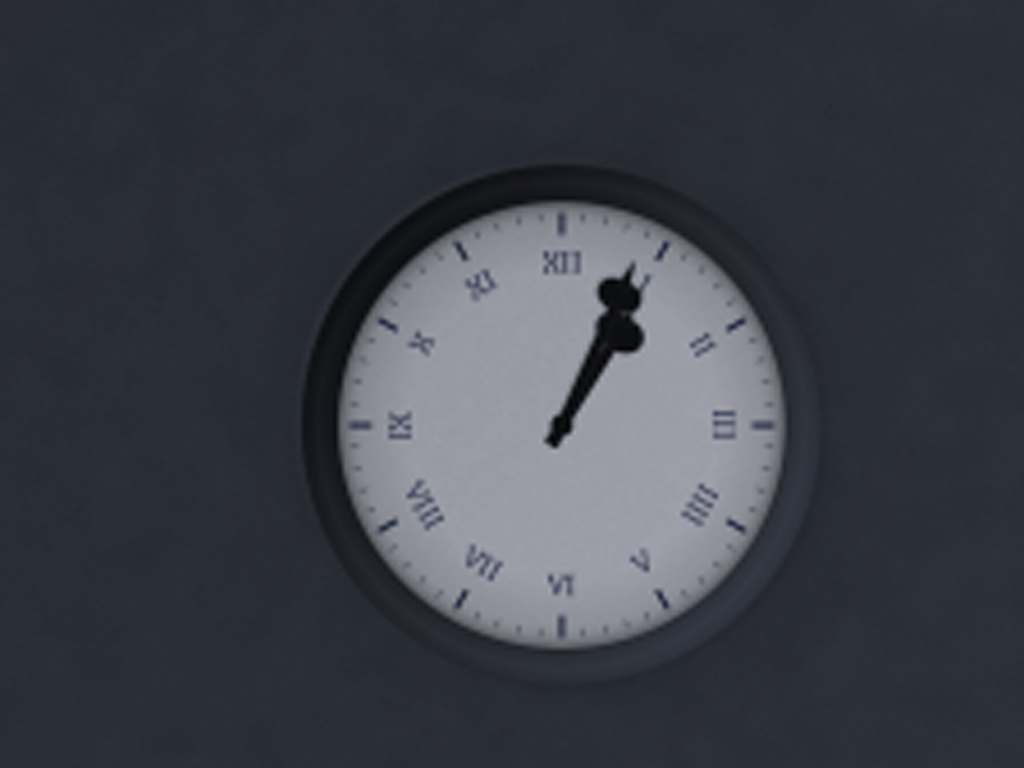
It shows 1,04
